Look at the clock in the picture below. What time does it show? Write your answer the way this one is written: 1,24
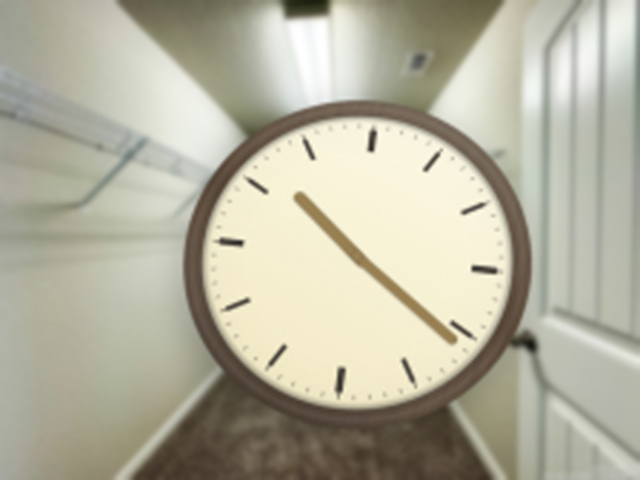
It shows 10,21
